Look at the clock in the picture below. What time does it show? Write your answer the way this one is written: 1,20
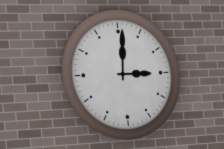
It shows 3,01
